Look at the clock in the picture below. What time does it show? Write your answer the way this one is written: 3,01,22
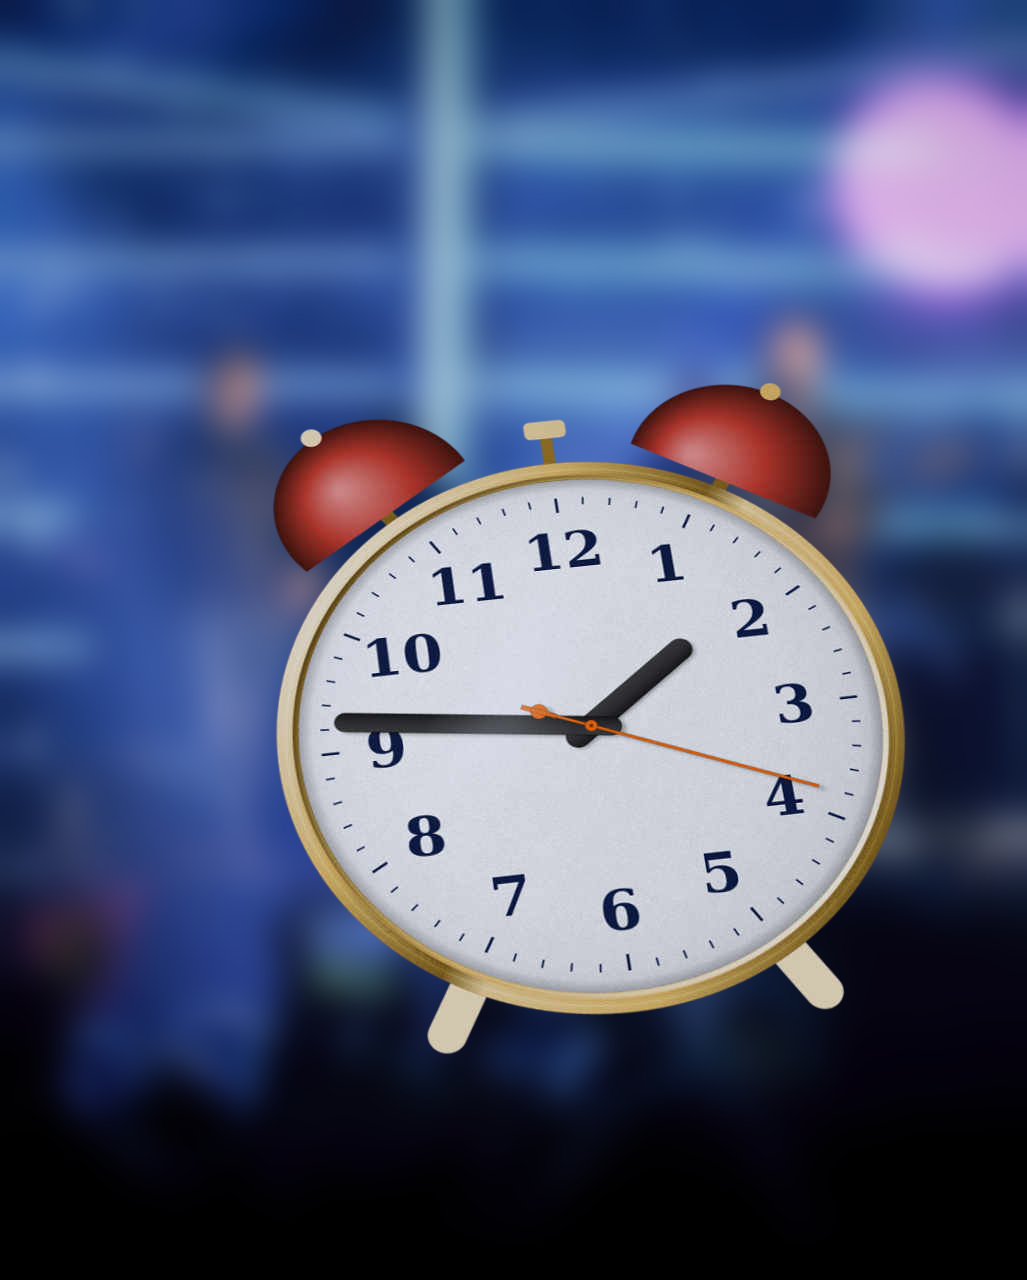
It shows 1,46,19
